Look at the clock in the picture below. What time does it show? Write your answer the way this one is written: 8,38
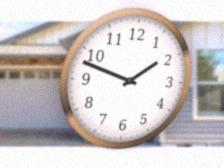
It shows 1,48
